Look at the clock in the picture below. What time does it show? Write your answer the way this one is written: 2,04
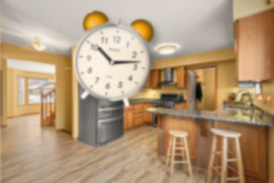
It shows 10,13
